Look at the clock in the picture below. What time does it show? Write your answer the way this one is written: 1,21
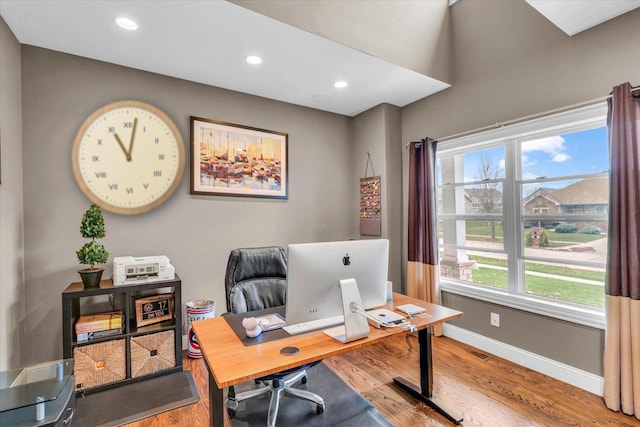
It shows 11,02
